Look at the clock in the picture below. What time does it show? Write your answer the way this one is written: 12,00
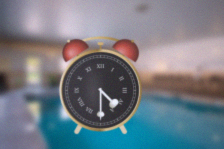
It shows 4,30
